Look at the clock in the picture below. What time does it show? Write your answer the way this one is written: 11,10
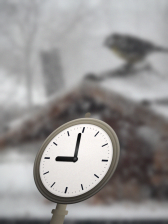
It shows 8,59
